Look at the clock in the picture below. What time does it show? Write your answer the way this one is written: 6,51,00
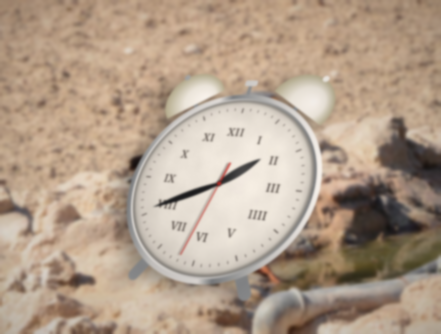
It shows 1,40,32
